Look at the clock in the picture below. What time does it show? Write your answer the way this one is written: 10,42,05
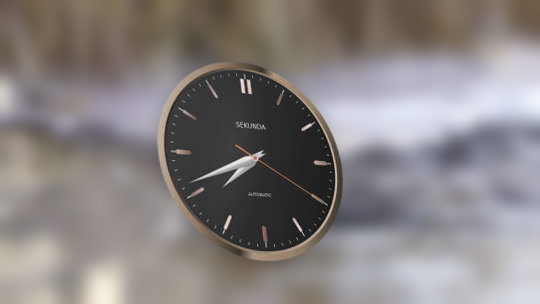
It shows 7,41,20
